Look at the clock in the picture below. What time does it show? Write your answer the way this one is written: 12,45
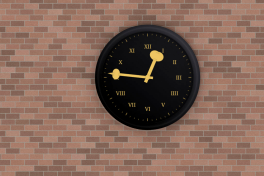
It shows 12,46
